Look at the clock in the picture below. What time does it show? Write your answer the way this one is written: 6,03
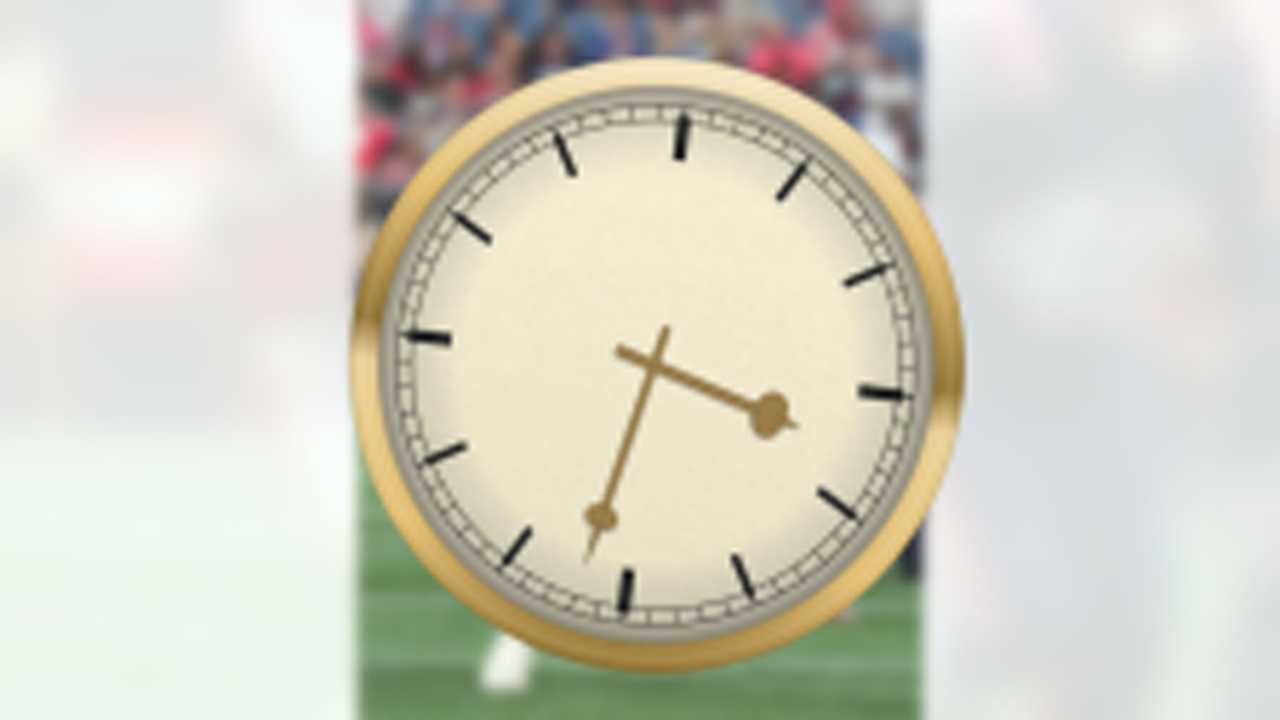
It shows 3,32
